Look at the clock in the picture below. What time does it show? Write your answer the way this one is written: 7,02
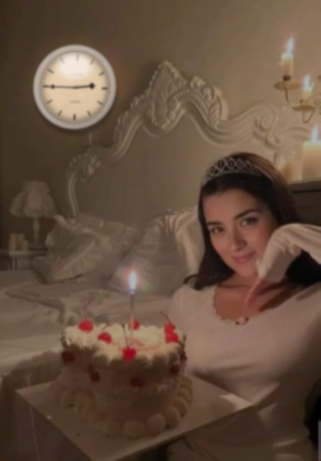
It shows 2,45
